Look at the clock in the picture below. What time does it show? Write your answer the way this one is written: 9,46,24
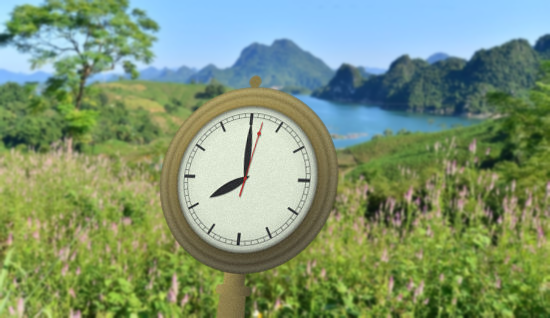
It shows 8,00,02
